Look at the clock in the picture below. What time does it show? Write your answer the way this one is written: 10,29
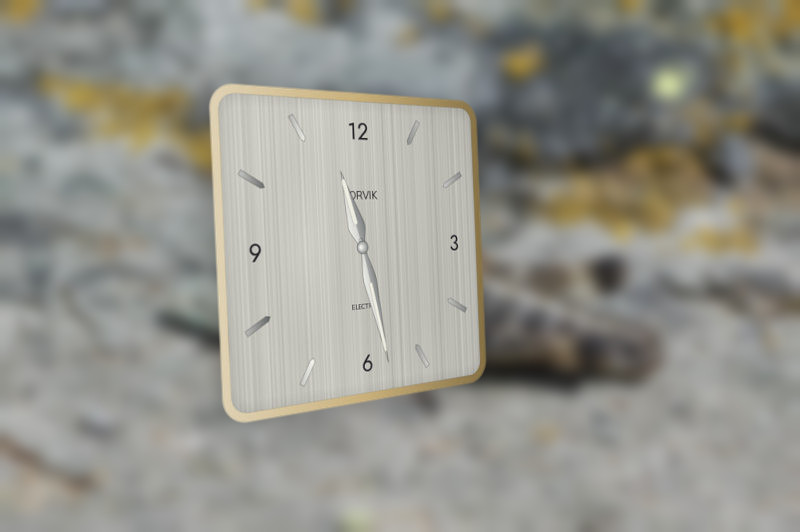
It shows 11,28
